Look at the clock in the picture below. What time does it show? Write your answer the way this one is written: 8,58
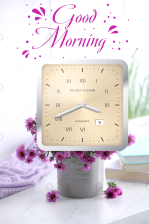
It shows 3,41
